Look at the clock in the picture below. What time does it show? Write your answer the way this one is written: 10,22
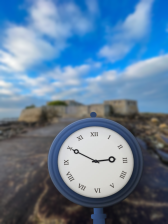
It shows 2,50
